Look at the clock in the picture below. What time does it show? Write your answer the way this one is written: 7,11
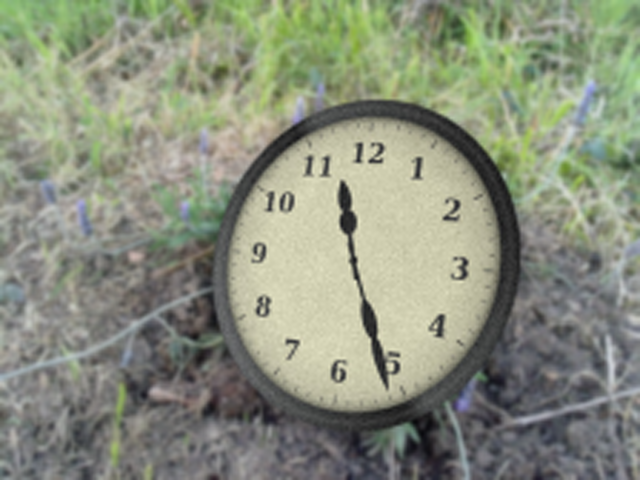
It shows 11,26
